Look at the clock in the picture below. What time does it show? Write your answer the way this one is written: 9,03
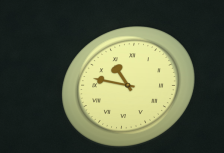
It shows 10,47
